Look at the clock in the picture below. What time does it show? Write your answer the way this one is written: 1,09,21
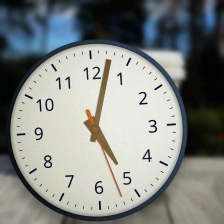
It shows 5,02,27
